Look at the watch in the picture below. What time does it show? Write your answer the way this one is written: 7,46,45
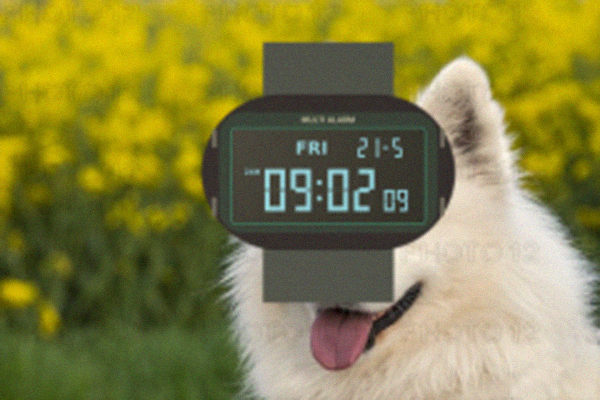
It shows 9,02,09
